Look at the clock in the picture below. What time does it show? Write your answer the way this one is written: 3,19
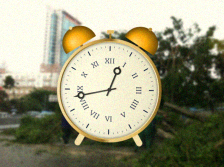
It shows 12,43
